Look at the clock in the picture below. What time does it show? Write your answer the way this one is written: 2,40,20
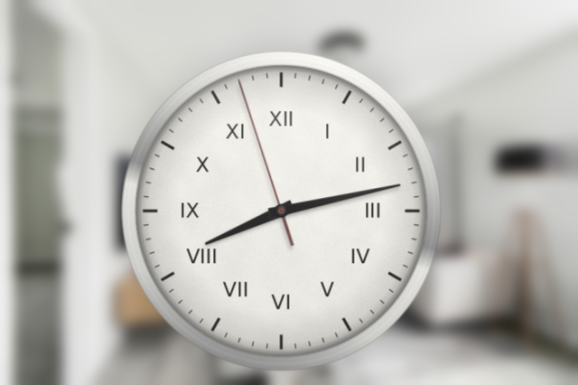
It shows 8,12,57
